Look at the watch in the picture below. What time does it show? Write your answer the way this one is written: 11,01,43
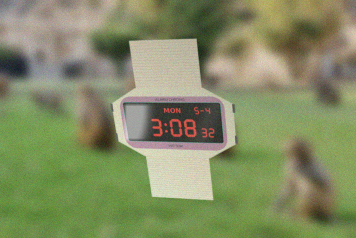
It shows 3,08,32
